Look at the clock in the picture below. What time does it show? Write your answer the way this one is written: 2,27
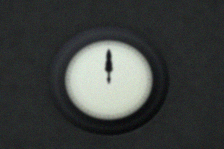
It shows 12,00
